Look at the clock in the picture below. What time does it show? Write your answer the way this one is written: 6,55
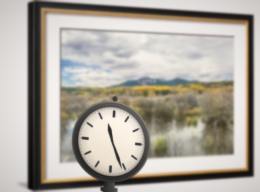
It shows 11,26
